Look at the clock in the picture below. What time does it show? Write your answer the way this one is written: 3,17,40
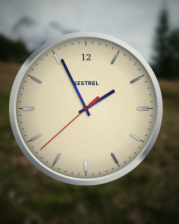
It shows 1,55,38
